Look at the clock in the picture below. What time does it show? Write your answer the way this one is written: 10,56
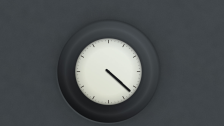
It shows 4,22
